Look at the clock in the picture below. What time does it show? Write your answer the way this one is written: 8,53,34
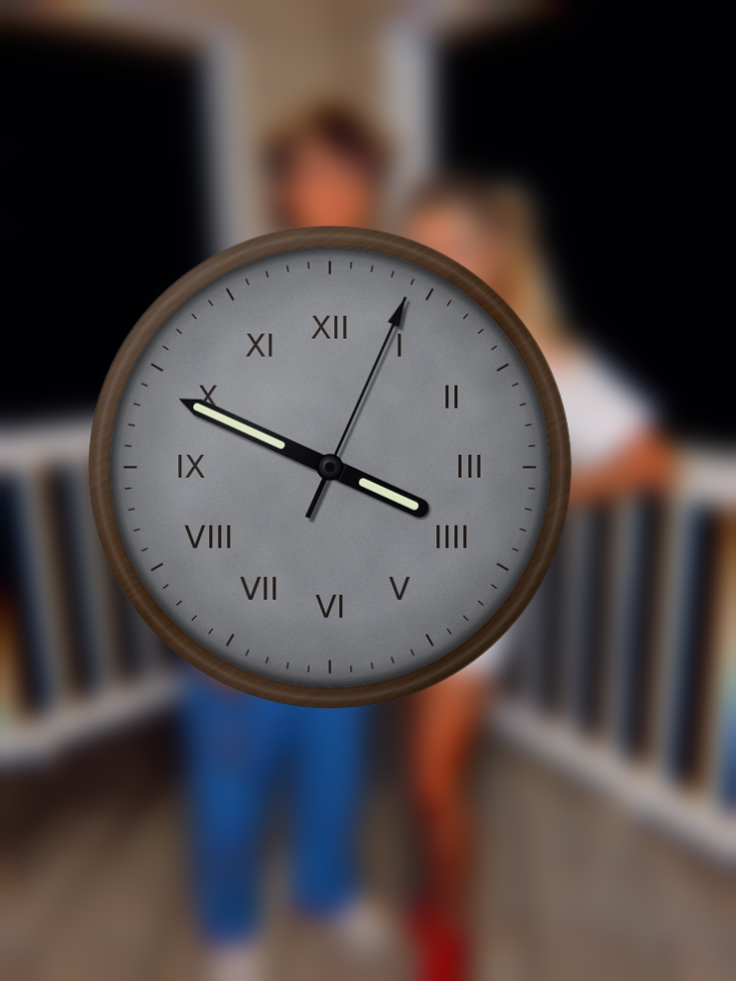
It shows 3,49,04
